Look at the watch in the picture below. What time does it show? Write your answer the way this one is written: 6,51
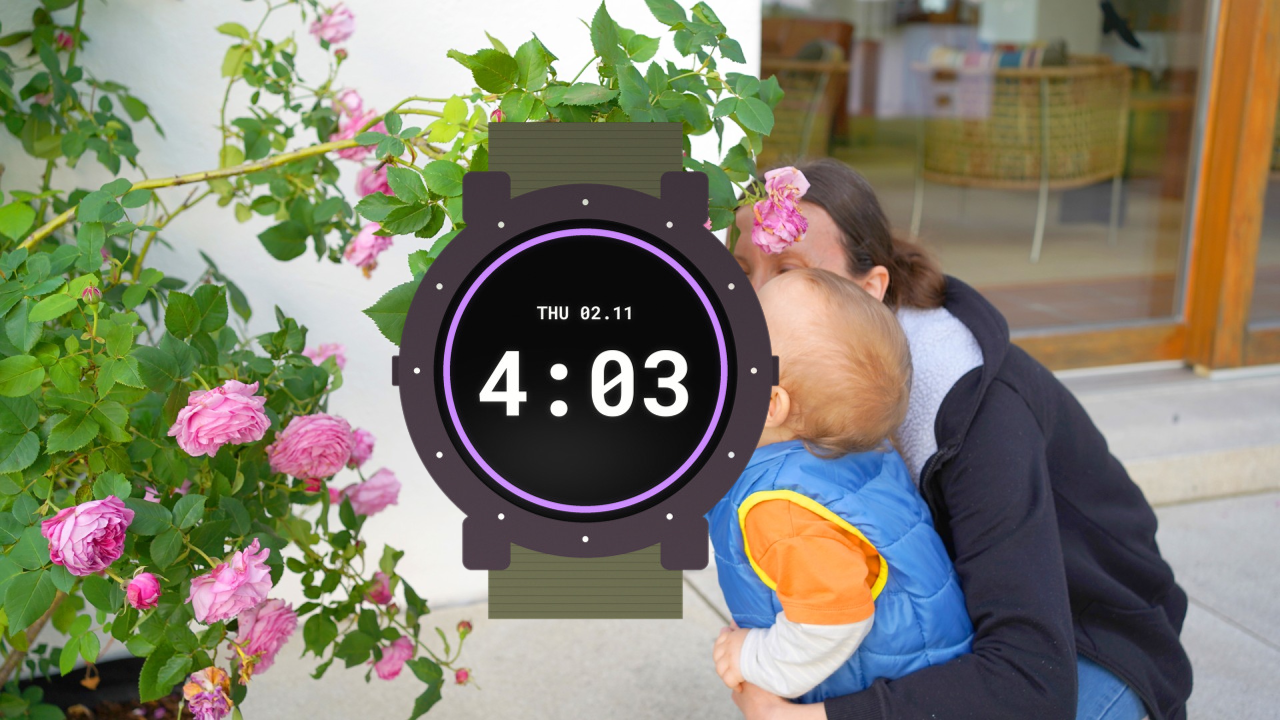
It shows 4,03
